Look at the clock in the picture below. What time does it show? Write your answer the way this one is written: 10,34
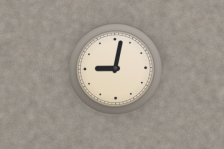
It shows 9,02
